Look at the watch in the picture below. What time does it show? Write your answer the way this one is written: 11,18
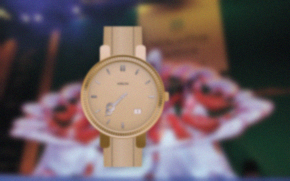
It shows 7,37
